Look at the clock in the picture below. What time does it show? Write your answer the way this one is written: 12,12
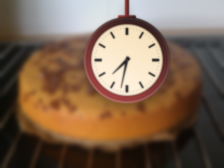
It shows 7,32
